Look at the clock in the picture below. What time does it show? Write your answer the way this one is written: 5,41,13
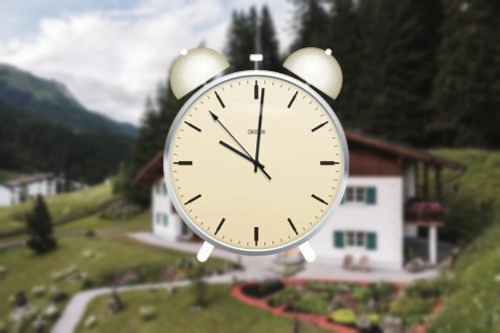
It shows 10,00,53
